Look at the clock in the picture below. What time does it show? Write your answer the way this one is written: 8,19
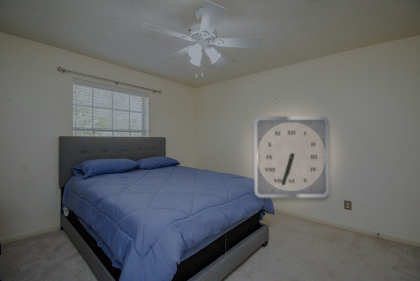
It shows 6,33
